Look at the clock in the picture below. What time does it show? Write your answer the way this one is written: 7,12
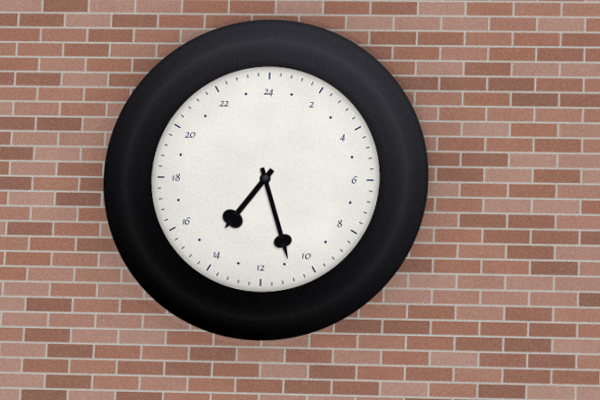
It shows 14,27
